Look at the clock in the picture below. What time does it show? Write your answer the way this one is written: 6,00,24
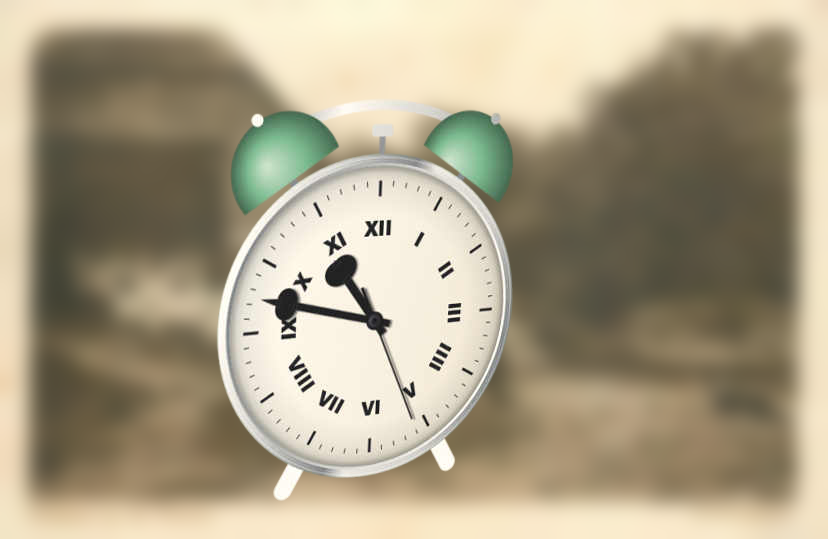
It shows 10,47,26
